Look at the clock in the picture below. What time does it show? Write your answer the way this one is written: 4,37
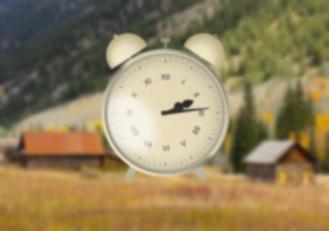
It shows 2,14
